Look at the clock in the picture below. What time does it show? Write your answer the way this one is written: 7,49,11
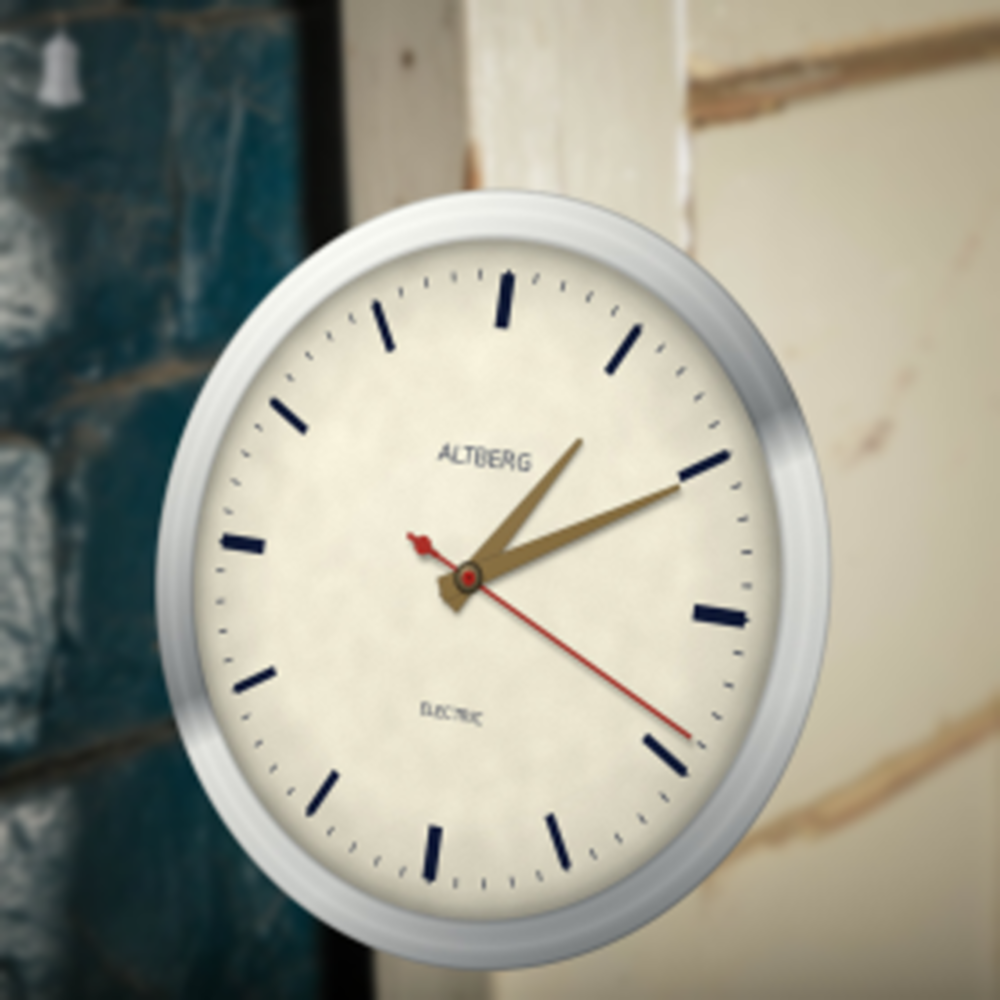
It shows 1,10,19
